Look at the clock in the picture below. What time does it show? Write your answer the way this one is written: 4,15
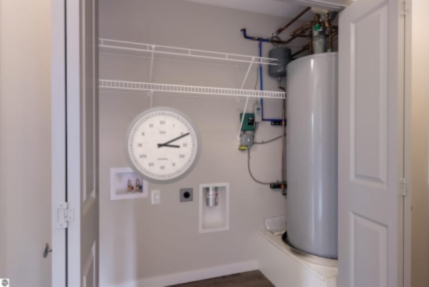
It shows 3,11
